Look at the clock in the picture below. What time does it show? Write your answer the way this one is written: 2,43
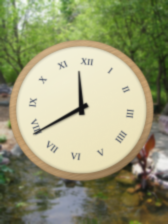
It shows 11,39
